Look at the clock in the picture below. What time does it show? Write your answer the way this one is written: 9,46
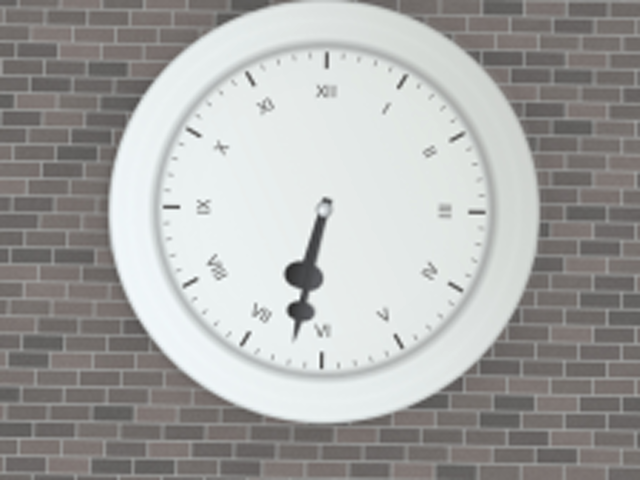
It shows 6,32
